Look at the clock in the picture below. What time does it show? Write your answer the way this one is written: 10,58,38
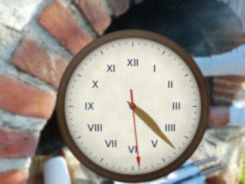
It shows 4,22,29
